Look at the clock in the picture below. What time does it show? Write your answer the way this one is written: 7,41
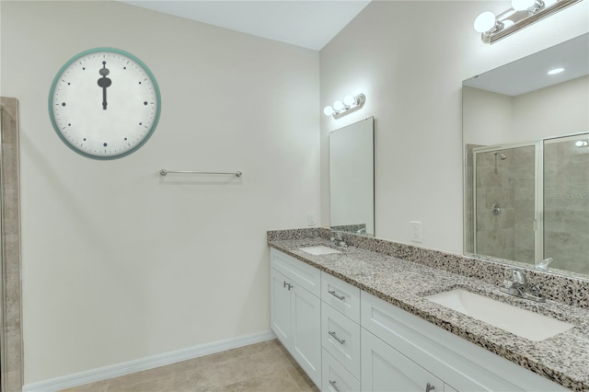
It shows 12,00
